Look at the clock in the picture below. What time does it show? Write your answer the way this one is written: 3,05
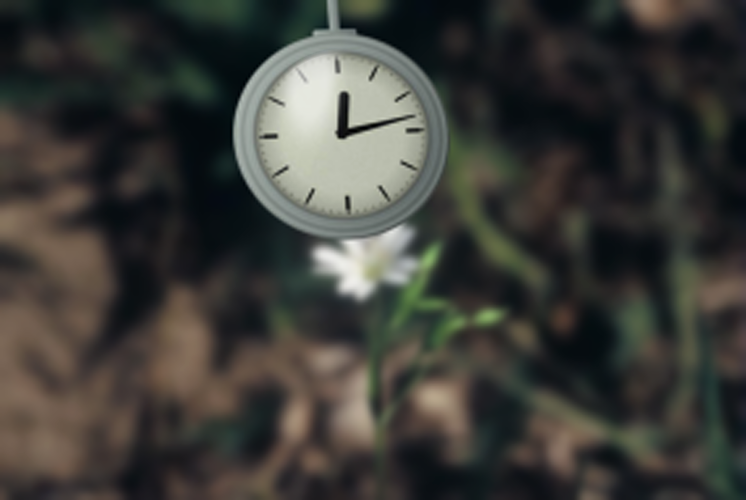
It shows 12,13
